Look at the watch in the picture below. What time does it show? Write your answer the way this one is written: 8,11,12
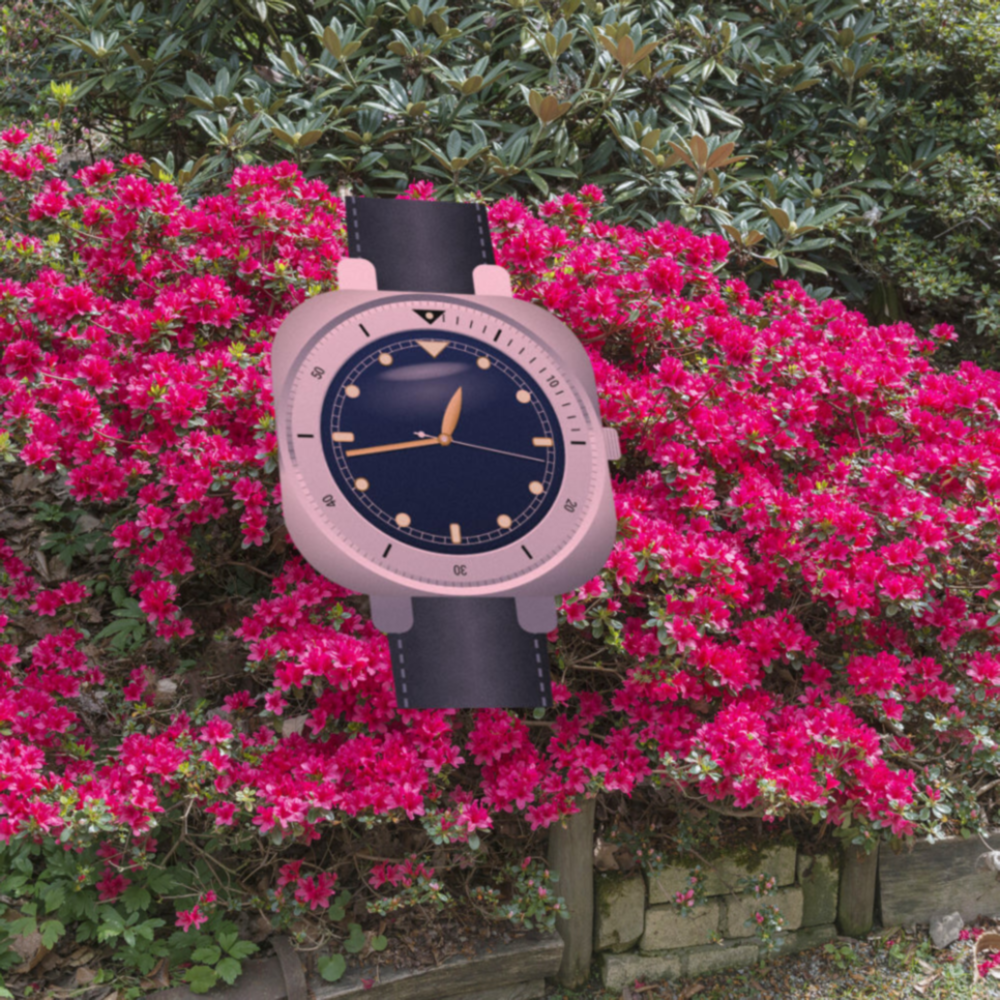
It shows 12,43,17
